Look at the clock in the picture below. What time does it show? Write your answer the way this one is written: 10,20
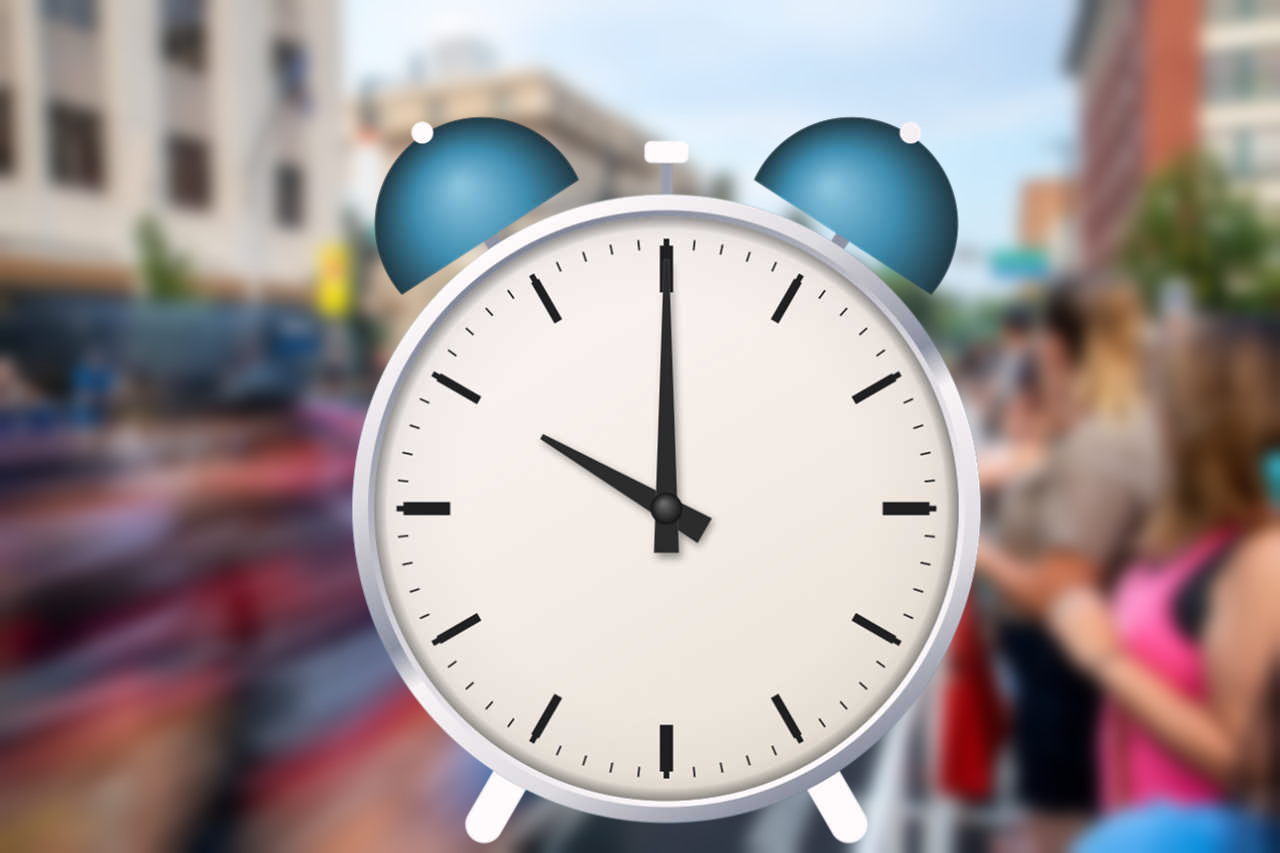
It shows 10,00
